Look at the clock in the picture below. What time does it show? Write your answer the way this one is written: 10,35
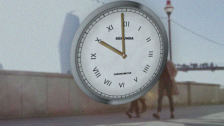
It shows 9,59
